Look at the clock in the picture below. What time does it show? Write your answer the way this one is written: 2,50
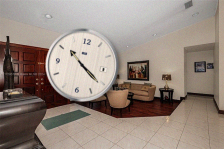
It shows 10,21
